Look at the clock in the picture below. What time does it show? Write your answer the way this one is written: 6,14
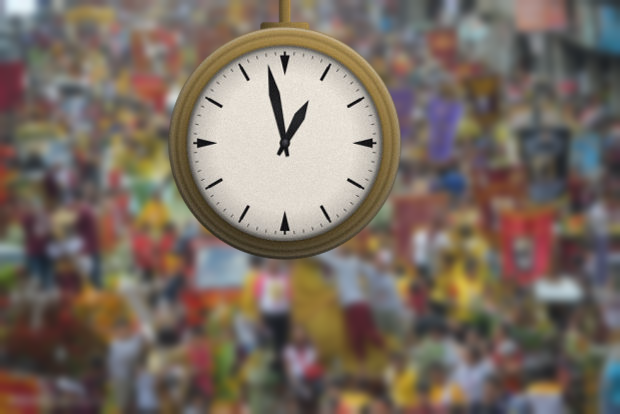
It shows 12,58
